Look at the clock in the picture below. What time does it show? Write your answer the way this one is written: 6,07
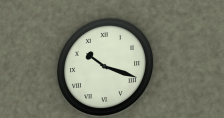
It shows 10,19
